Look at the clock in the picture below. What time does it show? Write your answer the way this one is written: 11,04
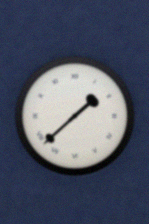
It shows 1,38
